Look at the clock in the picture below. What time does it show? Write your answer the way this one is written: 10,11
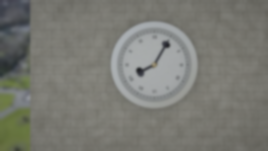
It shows 8,05
